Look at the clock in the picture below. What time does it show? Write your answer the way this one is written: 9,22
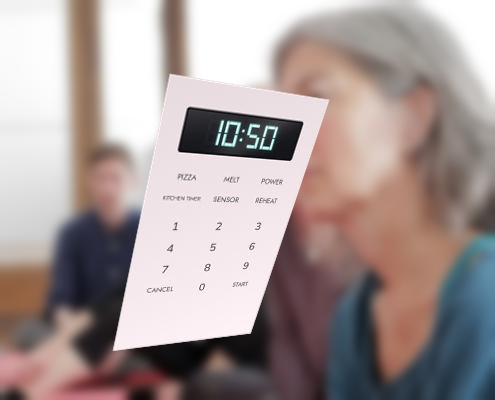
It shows 10,50
